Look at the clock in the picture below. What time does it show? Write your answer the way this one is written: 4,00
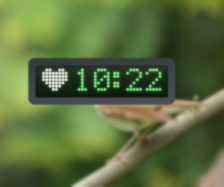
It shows 10,22
